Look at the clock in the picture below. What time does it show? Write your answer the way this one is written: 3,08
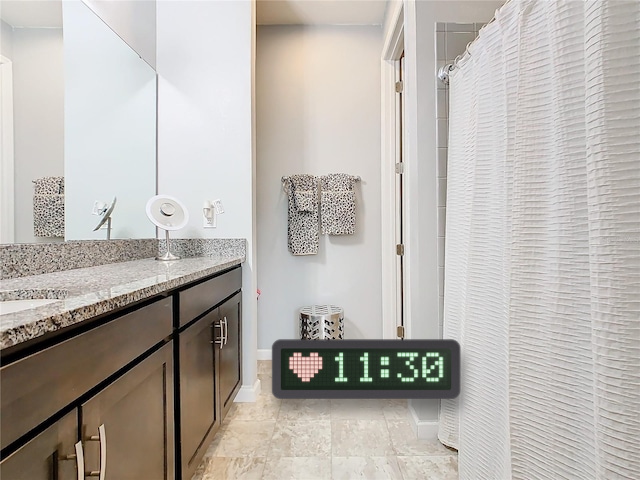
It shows 11,30
